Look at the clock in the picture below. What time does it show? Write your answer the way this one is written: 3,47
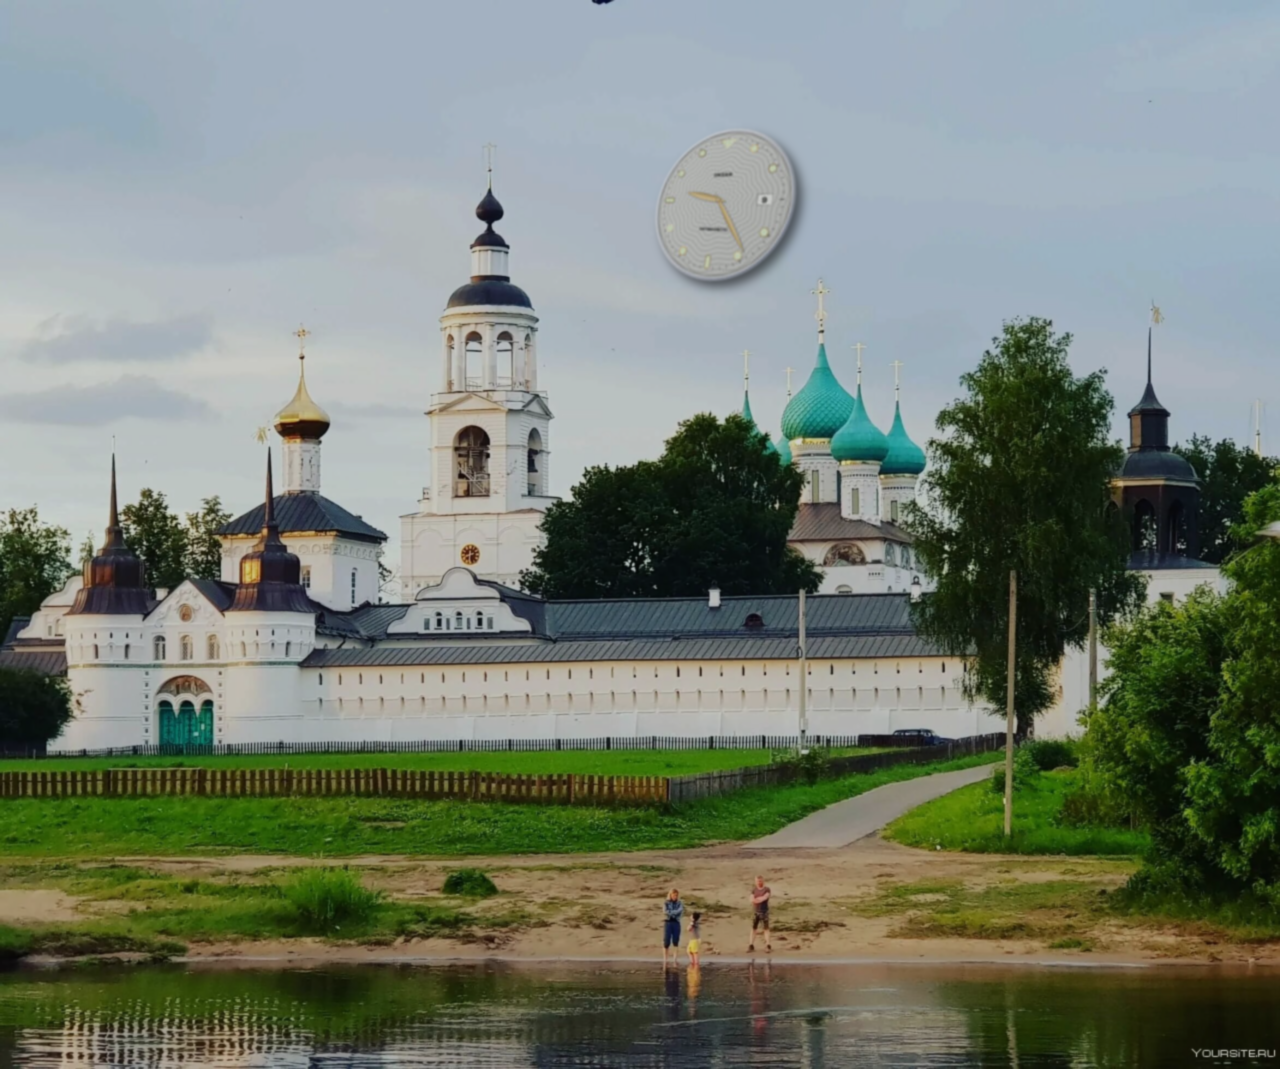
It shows 9,24
